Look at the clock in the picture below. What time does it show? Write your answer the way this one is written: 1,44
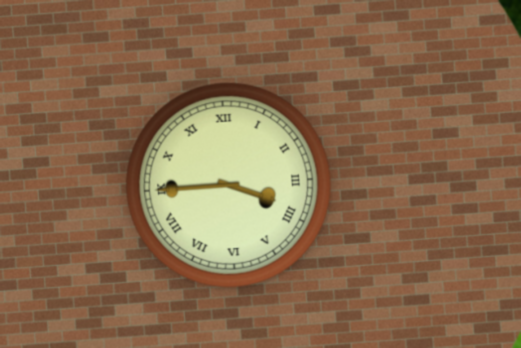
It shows 3,45
